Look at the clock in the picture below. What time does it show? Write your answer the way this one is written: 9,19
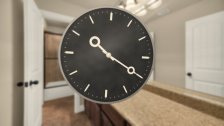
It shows 10,20
